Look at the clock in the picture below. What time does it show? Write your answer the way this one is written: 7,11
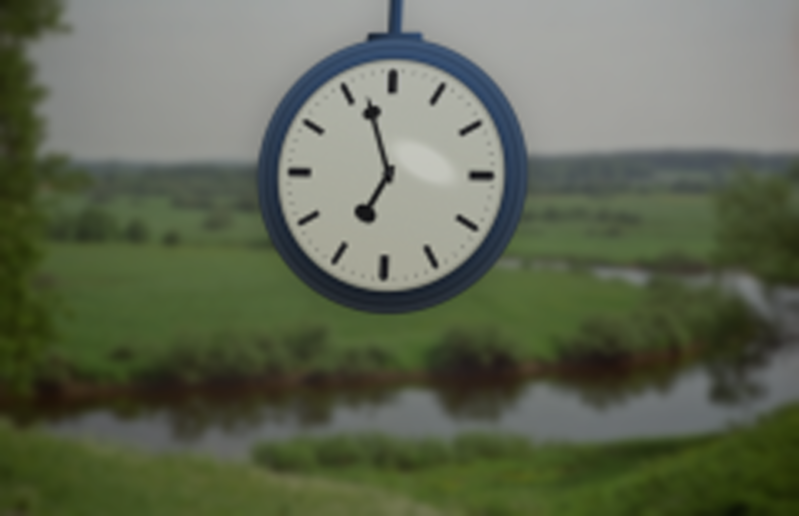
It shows 6,57
